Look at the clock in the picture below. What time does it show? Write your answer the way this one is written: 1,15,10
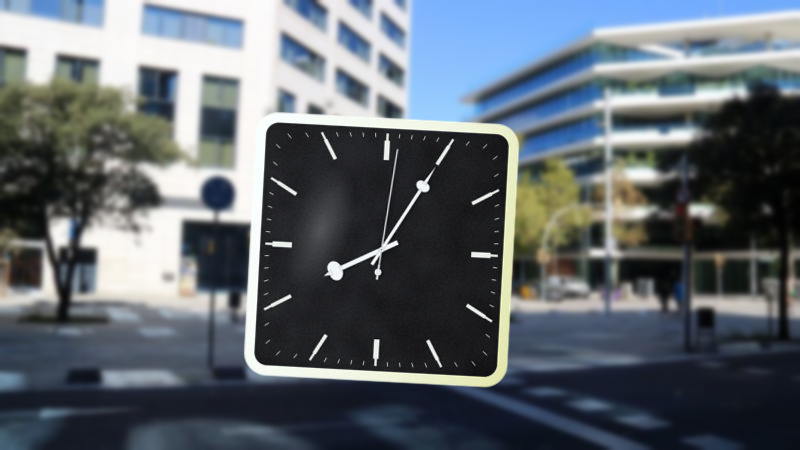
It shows 8,05,01
